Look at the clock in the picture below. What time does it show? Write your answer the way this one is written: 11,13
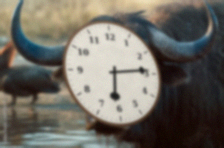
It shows 6,14
